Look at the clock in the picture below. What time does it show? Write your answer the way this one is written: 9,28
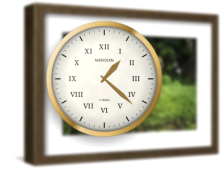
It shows 1,22
